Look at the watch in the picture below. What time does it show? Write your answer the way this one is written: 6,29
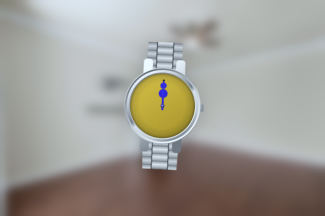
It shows 12,00
